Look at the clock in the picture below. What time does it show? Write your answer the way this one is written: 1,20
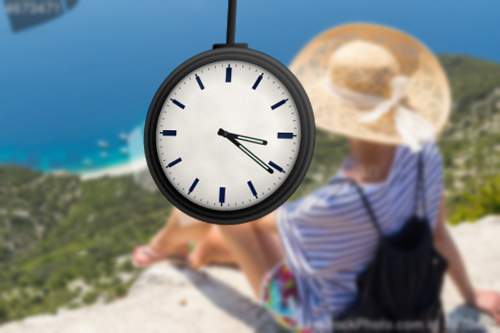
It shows 3,21
